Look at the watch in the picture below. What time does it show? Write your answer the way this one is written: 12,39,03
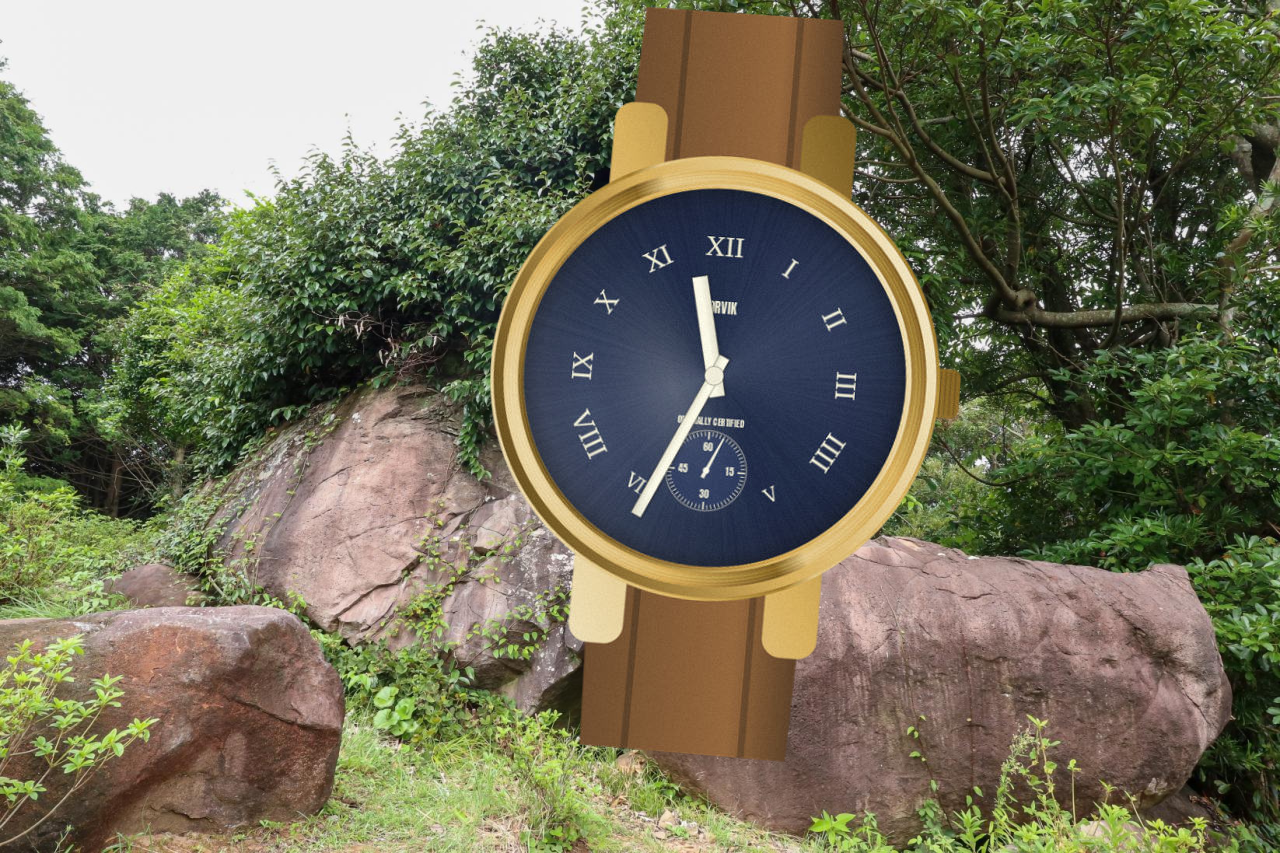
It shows 11,34,04
